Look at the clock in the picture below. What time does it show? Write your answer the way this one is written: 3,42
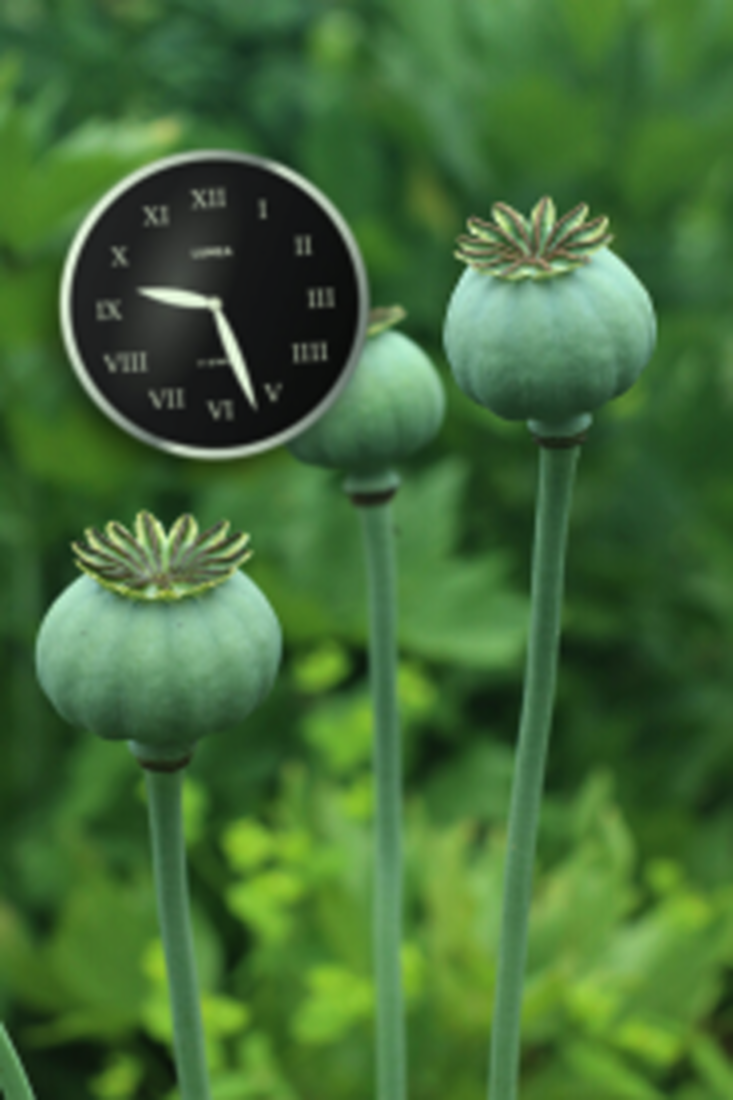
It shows 9,27
